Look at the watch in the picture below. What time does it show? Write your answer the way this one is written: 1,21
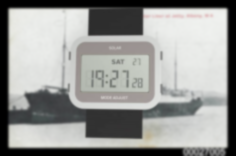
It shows 19,27
